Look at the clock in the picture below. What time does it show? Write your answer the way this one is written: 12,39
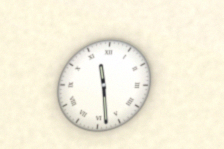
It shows 11,28
